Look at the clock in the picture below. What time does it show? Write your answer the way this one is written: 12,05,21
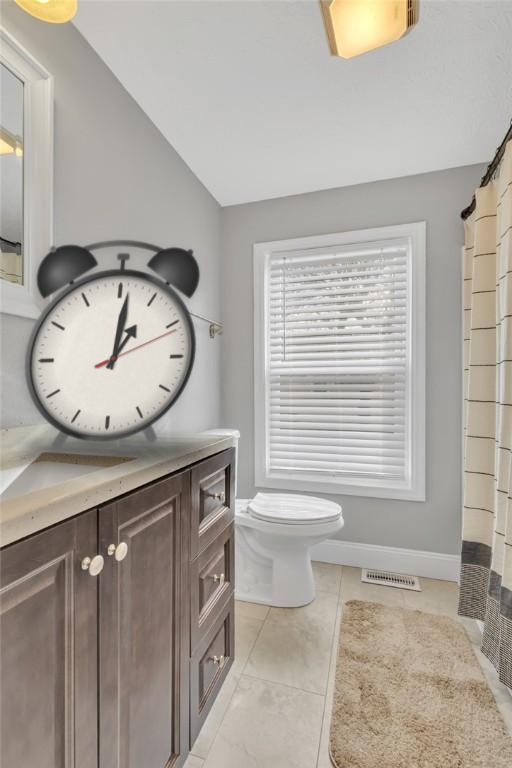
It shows 1,01,11
